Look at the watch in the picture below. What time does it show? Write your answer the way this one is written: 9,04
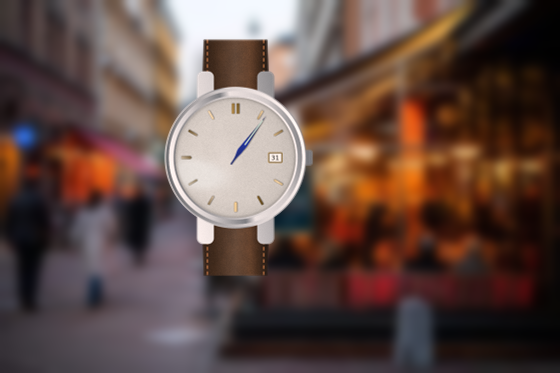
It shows 1,06
